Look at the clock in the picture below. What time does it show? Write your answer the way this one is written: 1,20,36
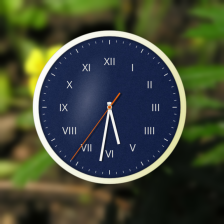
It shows 5,31,36
